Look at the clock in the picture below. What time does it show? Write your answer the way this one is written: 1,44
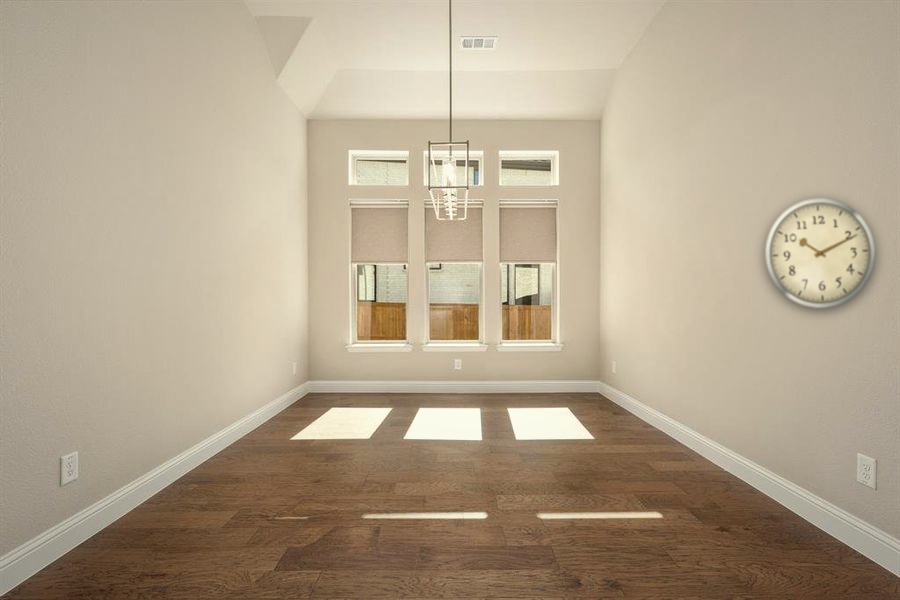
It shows 10,11
